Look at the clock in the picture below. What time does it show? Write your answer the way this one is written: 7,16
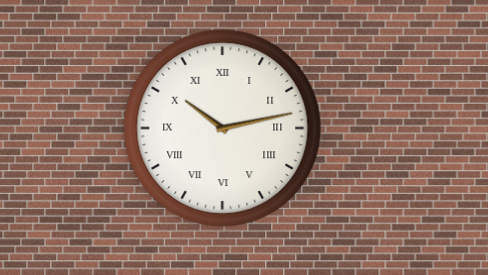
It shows 10,13
